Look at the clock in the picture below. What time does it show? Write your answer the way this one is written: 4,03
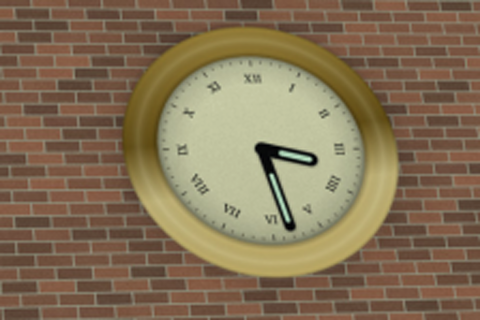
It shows 3,28
